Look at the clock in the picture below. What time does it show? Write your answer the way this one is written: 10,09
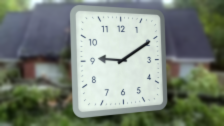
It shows 9,10
